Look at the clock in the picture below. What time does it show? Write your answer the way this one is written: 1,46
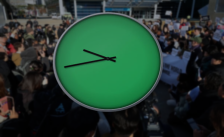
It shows 9,43
